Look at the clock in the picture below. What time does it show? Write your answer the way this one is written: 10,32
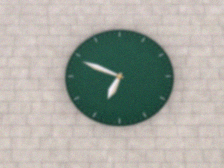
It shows 6,49
